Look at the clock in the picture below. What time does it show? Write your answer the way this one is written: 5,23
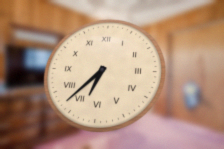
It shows 6,37
